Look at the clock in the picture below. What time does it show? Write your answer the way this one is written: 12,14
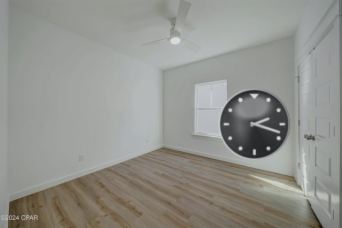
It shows 2,18
